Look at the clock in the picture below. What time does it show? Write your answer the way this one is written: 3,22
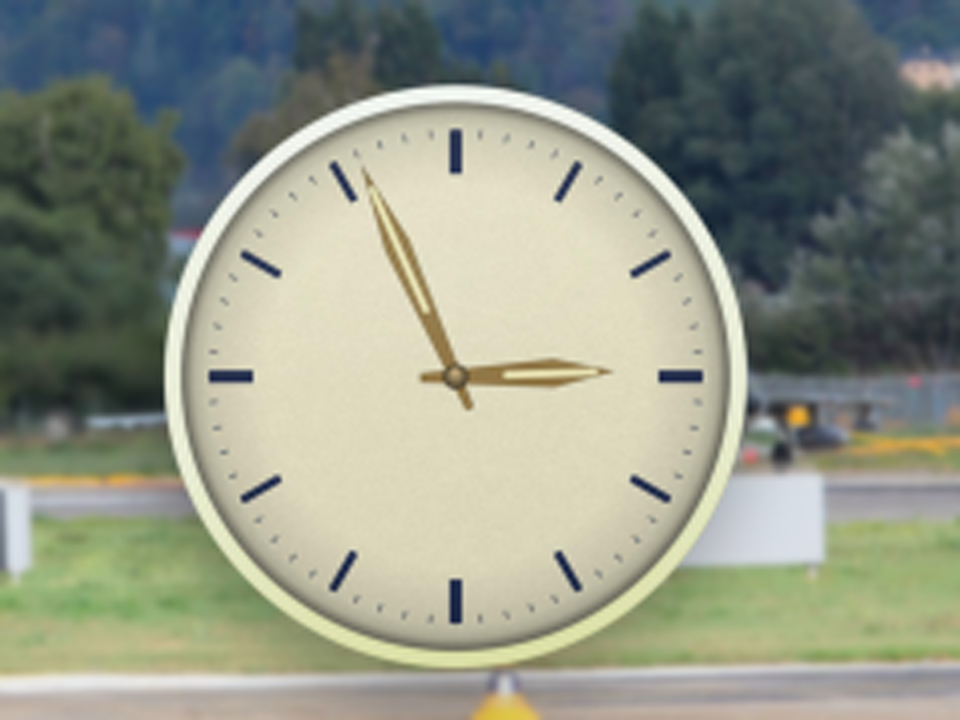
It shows 2,56
